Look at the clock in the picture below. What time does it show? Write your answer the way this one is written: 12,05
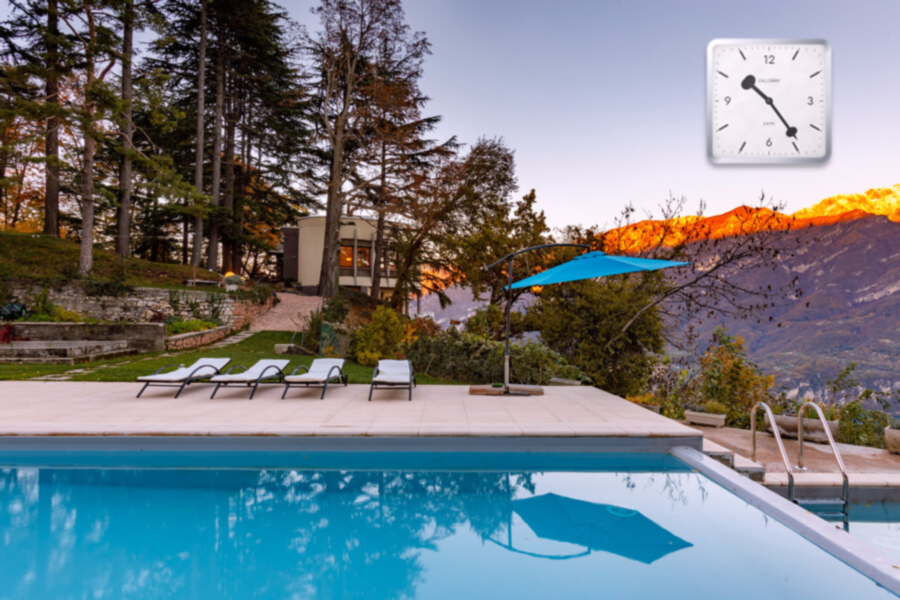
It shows 10,24
